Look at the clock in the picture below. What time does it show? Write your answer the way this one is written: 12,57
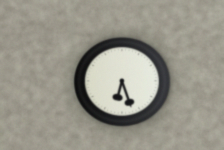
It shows 6,27
